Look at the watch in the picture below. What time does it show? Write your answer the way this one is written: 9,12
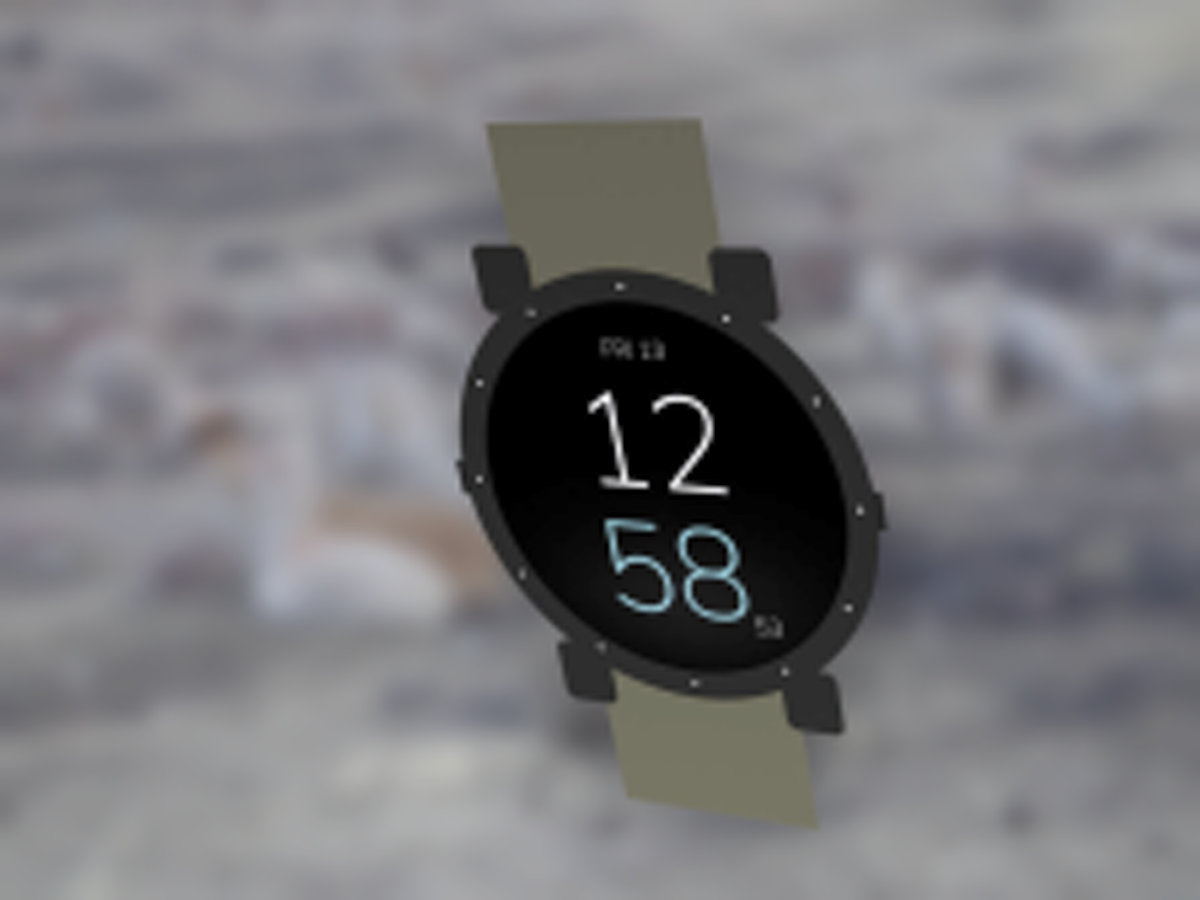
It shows 12,58
